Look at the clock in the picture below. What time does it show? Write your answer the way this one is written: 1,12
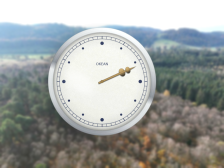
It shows 2,11
